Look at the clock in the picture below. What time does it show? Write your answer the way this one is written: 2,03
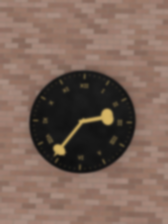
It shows 2,36
